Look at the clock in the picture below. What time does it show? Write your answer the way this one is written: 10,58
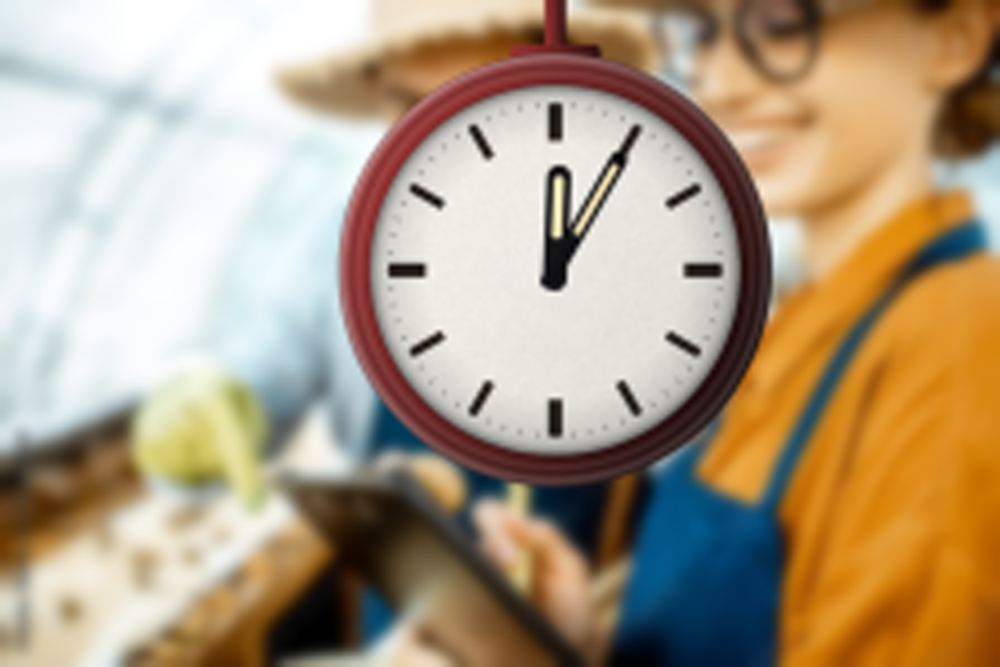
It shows 12,05
